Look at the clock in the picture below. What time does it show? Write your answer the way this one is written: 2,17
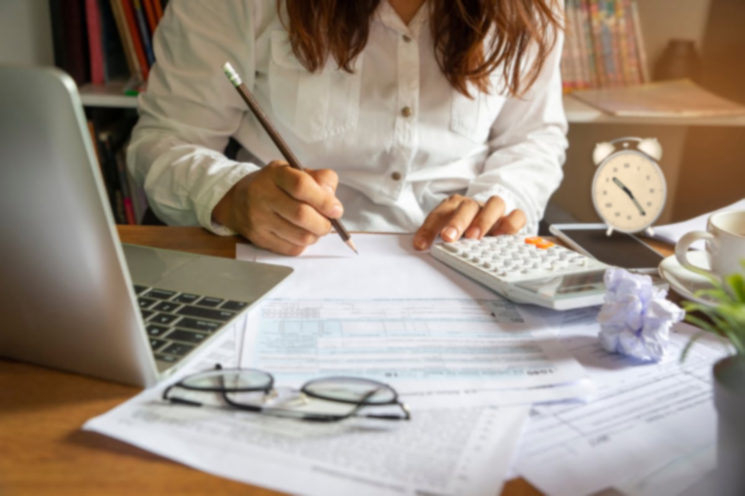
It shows 10,24
